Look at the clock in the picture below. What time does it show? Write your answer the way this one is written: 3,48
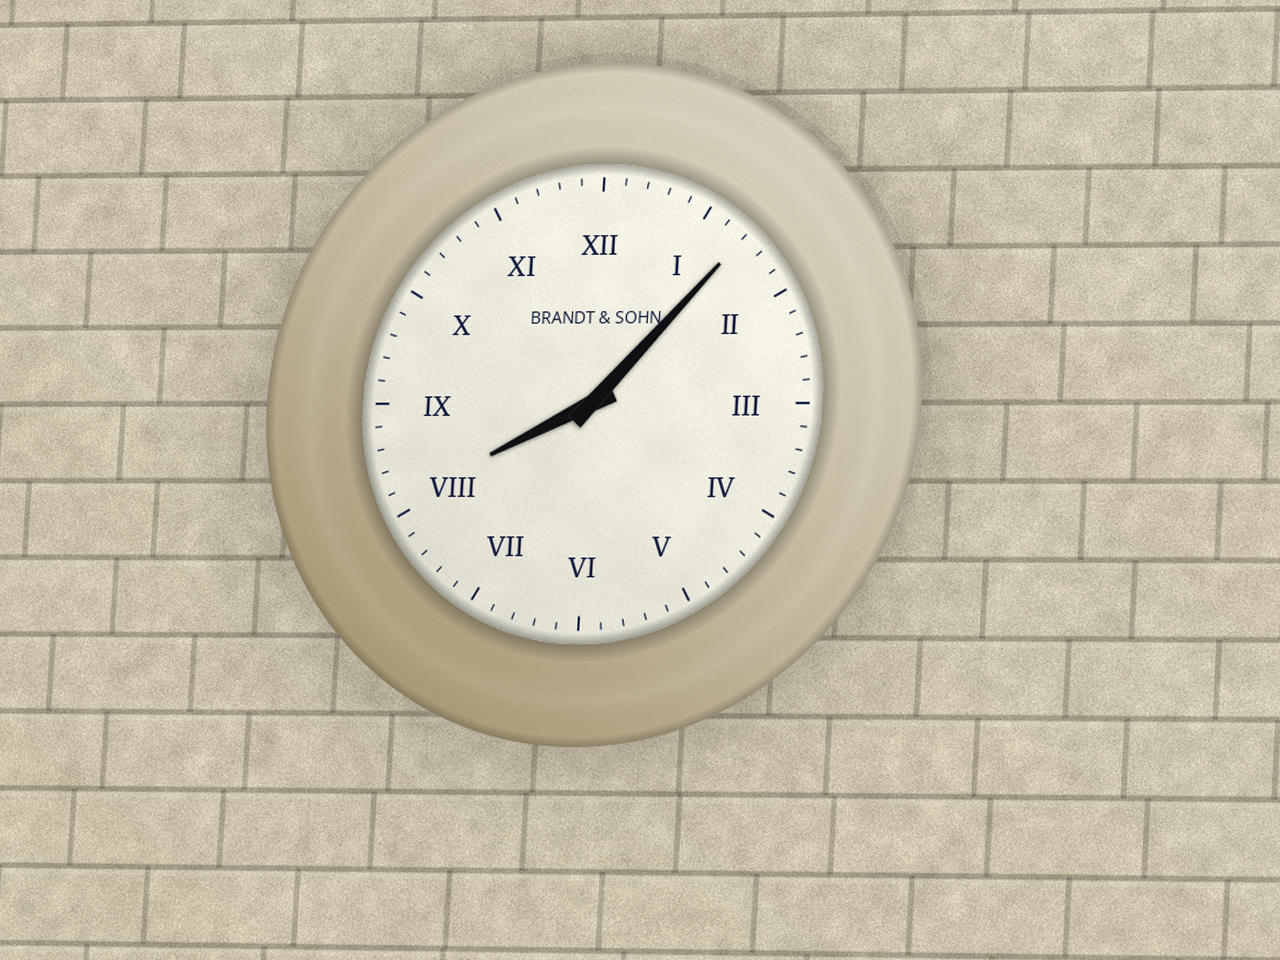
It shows 8,07
